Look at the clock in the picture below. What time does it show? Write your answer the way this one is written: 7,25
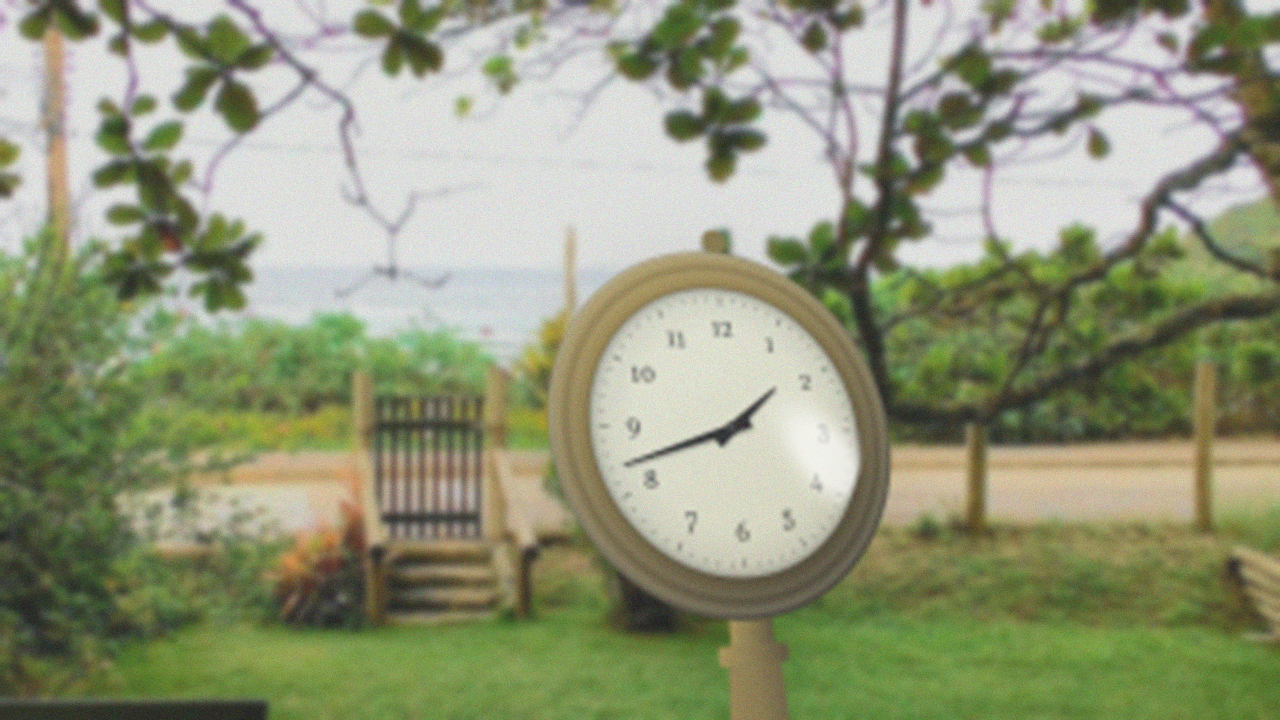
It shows 1,42
